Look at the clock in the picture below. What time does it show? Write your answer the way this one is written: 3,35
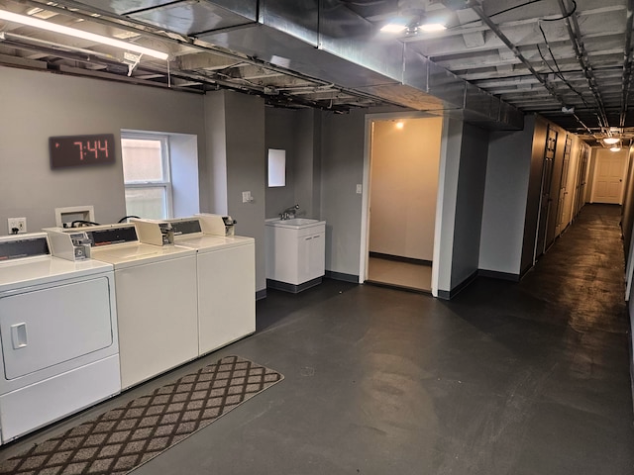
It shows 7,44
